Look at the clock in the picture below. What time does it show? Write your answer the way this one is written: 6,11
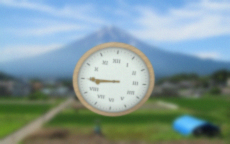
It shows 8,45
